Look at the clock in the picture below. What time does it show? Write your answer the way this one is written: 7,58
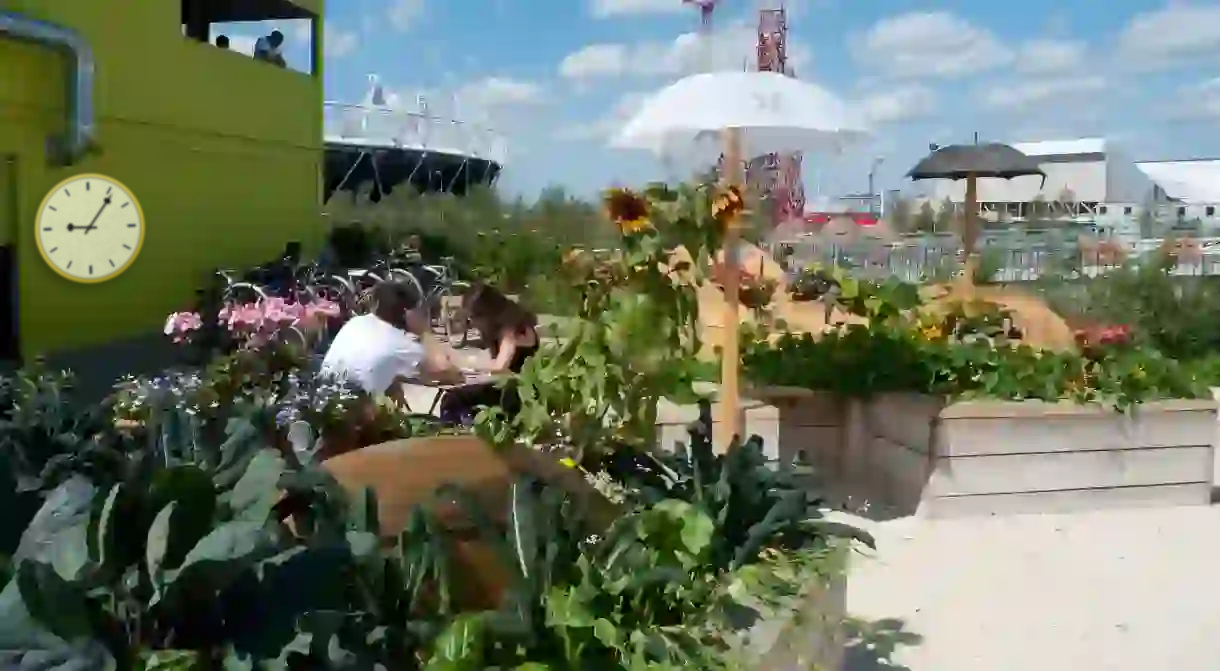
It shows 9,06
